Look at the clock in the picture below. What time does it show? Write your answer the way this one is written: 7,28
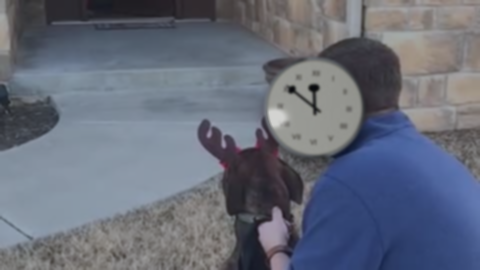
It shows 11,51
